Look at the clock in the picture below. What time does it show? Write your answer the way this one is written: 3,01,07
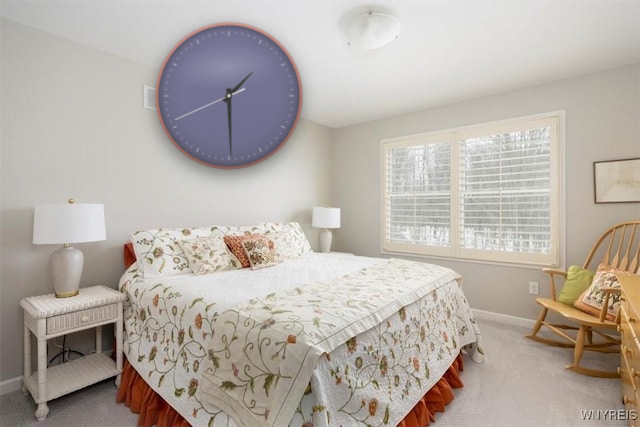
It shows 1,29,41
